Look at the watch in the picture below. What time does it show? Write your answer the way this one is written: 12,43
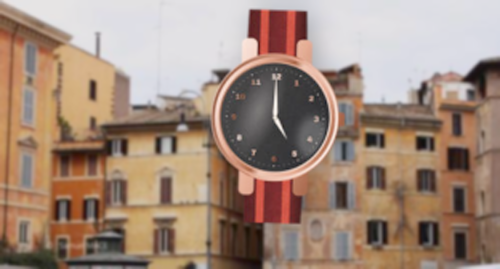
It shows 5,00
